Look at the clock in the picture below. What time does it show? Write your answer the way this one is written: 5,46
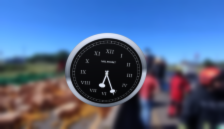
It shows 6,26
